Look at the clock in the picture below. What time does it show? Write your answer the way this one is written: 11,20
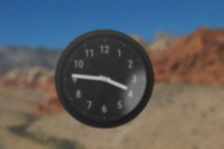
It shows 3,46
